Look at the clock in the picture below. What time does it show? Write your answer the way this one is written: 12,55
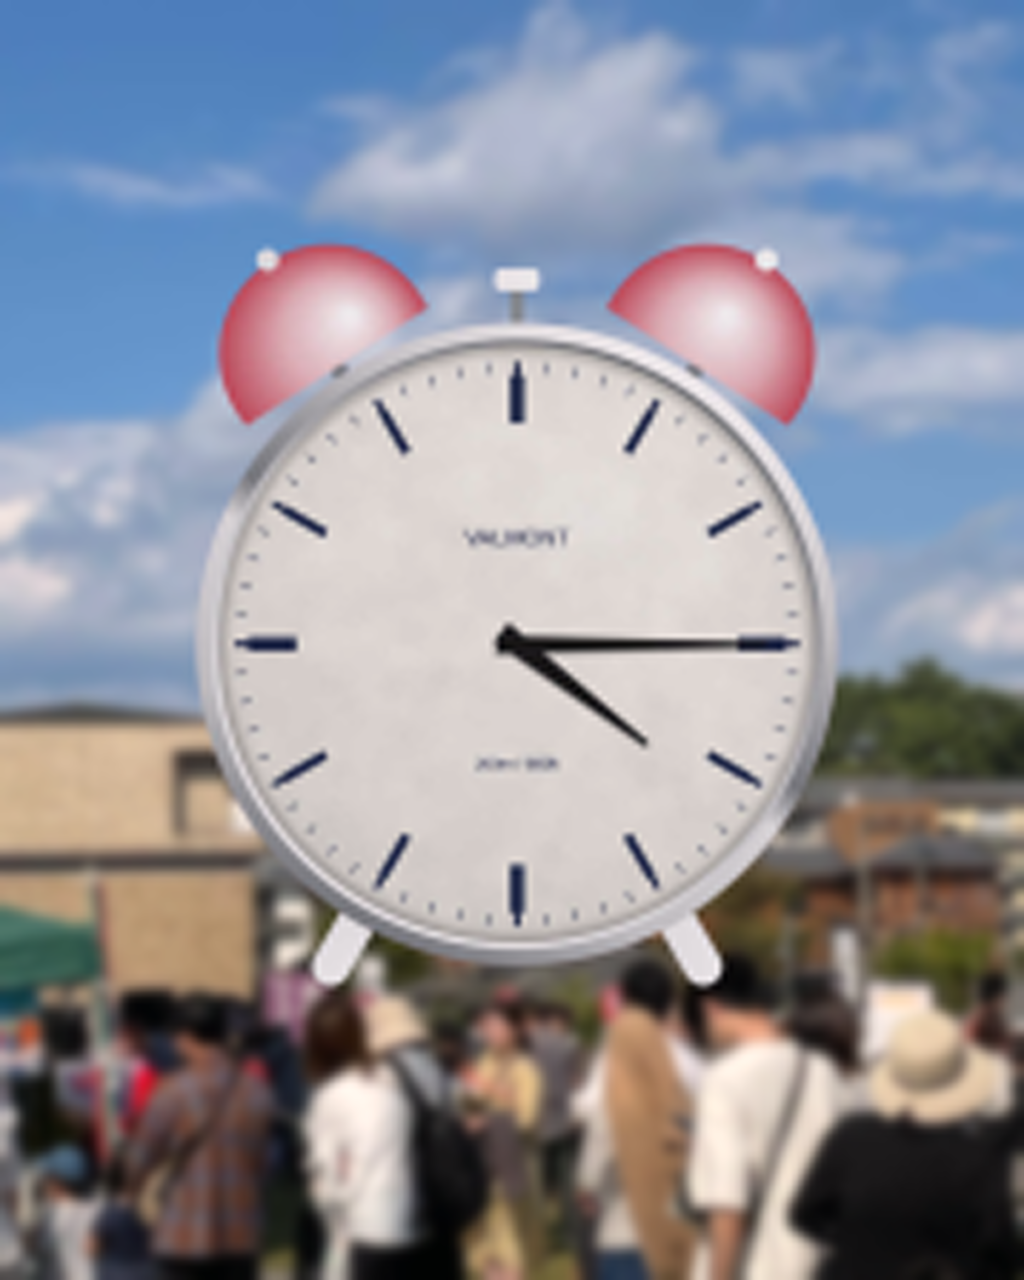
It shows 4,15
